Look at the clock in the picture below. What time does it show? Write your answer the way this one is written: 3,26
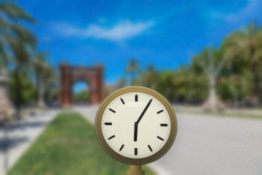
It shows 6,05
